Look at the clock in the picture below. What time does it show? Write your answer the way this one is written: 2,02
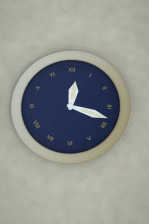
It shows 12,18
